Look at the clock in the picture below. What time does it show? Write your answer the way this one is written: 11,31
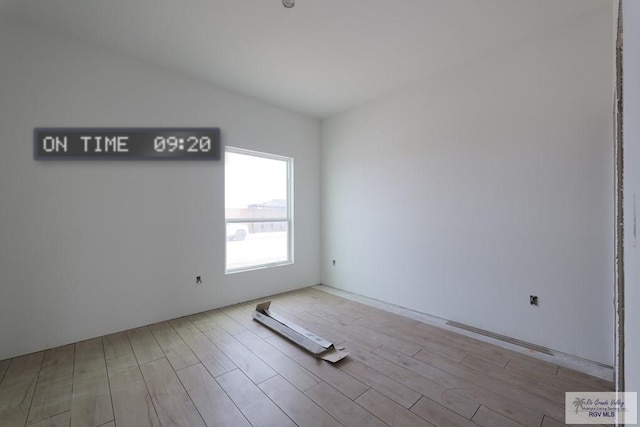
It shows 9,20
